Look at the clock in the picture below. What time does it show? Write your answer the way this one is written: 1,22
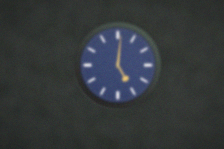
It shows 5,01
